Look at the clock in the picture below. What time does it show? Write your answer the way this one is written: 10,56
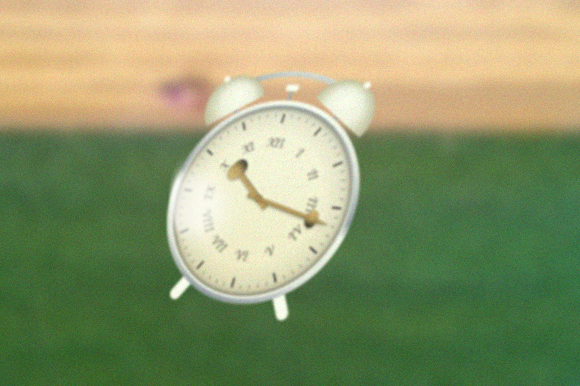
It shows 10,17
